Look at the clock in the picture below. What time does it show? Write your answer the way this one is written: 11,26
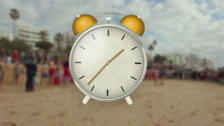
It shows 1,37
